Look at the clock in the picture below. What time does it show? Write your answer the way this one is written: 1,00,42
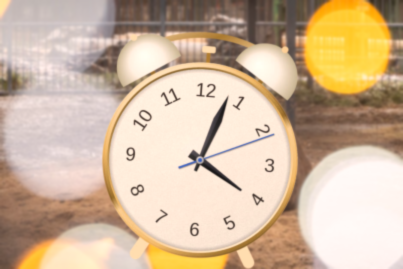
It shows 4,03,11
